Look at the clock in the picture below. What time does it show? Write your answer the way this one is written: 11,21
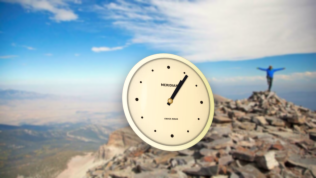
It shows 1,06
